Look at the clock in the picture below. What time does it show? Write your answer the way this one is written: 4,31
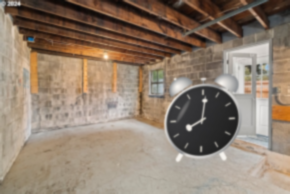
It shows 8,01
